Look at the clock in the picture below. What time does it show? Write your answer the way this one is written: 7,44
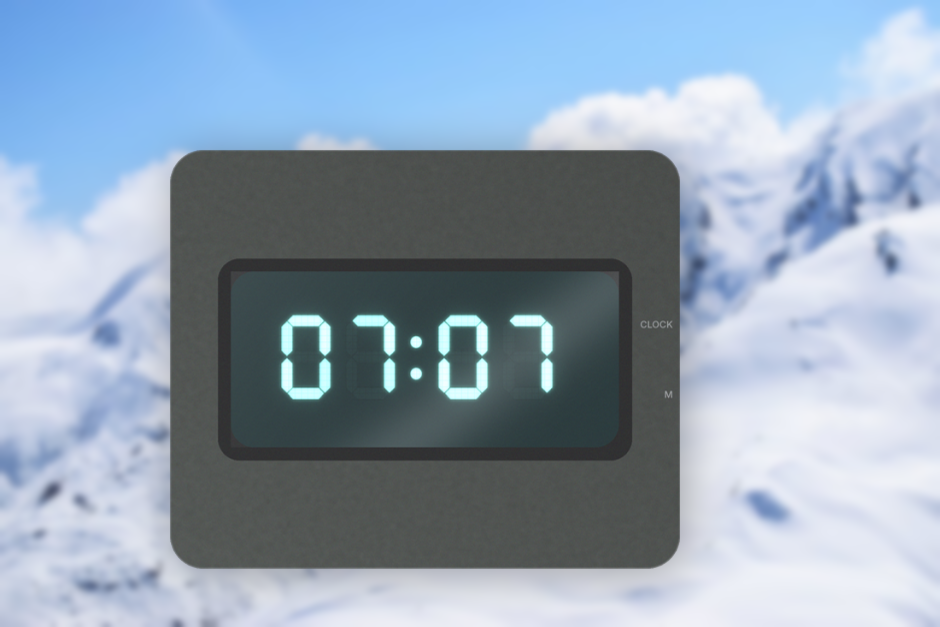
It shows 7,07
